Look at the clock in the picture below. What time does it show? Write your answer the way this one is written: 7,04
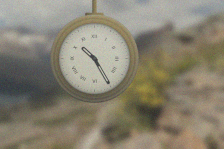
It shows 10,25
